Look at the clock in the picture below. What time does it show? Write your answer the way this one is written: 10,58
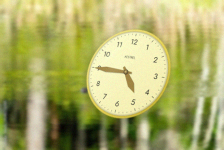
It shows 4,45
